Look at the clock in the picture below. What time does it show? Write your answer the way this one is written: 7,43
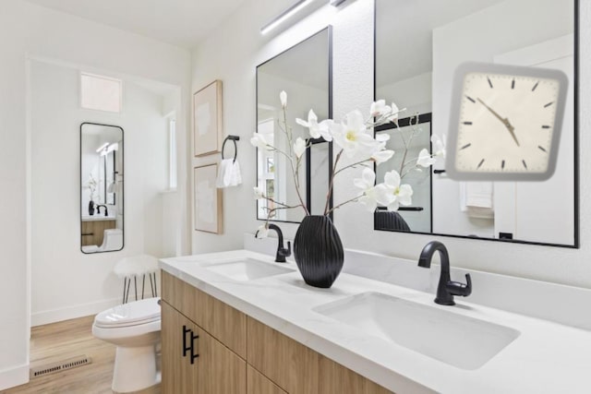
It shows 4,51
